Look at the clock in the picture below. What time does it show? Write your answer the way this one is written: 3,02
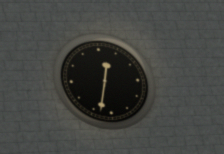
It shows 12,33
